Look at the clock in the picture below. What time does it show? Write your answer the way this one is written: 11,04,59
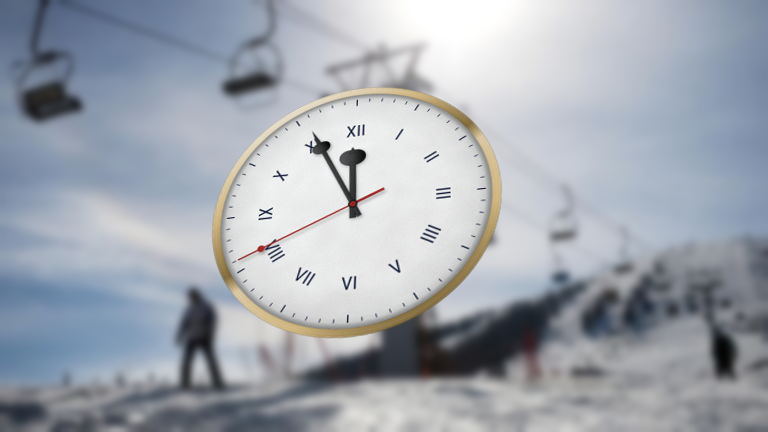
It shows 11,55,41
